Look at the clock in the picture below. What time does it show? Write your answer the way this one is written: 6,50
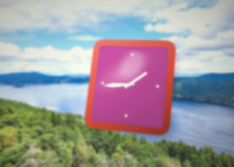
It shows 1,44
